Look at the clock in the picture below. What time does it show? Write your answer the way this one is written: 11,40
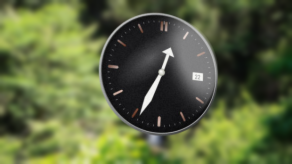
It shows 12,34
